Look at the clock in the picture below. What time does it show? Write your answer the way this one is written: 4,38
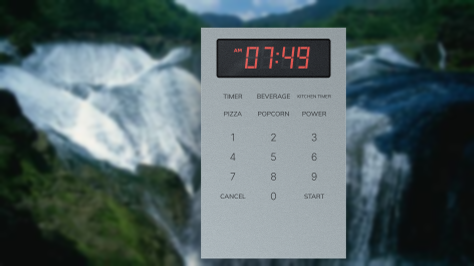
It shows 7,49
